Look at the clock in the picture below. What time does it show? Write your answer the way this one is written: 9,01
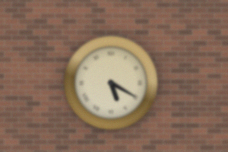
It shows 5,20
